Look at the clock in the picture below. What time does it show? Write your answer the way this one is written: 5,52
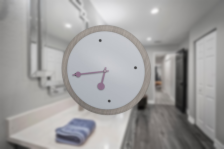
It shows 6,45
